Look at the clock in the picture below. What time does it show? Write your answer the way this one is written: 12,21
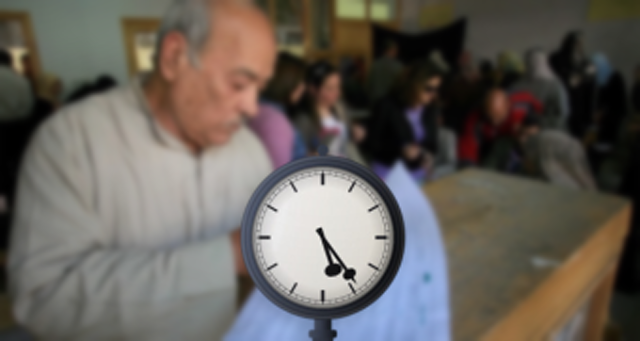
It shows 5,24
